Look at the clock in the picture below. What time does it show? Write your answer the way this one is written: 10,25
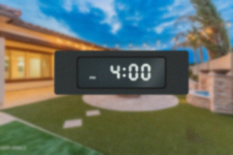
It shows 4,00
